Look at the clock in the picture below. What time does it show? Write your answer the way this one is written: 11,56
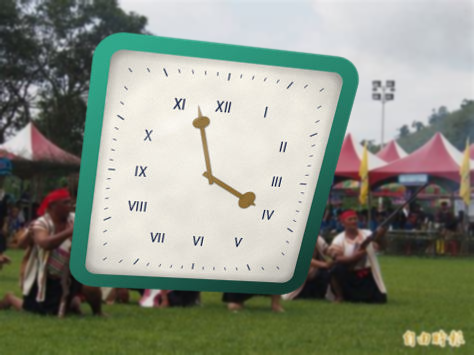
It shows 3,57
